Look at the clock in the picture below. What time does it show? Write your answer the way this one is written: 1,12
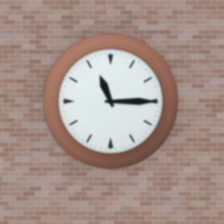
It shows 11,15
